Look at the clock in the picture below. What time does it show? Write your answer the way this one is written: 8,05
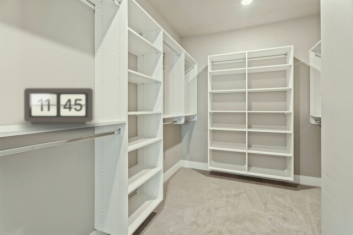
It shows 11,45
